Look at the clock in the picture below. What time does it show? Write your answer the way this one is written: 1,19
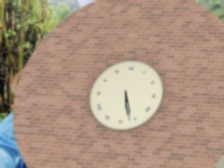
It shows 5,27
